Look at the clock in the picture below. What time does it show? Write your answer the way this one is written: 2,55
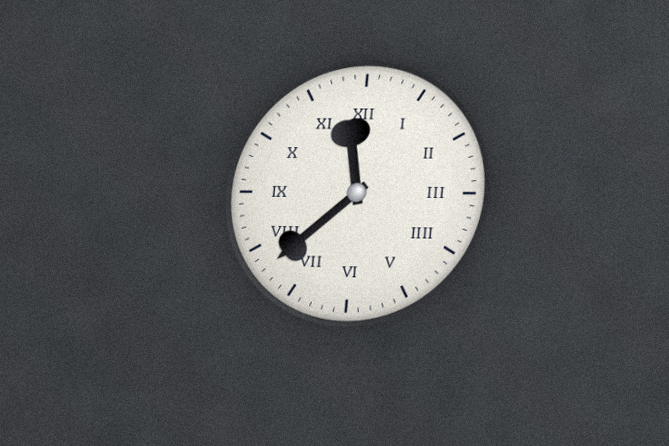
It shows 11,38
